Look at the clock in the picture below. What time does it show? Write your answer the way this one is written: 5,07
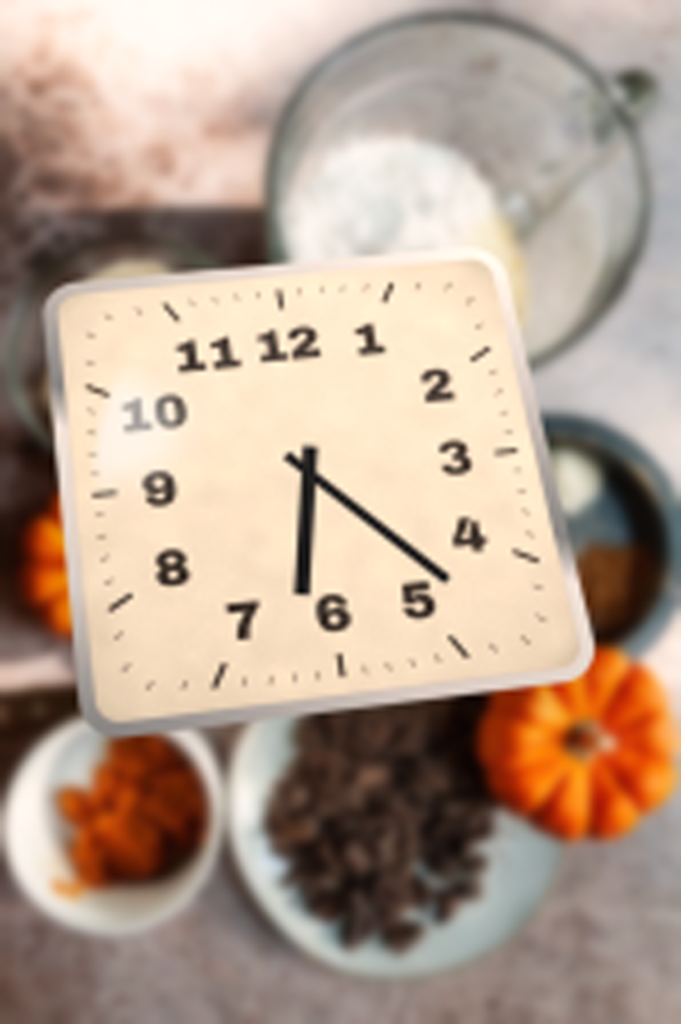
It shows 6,23
